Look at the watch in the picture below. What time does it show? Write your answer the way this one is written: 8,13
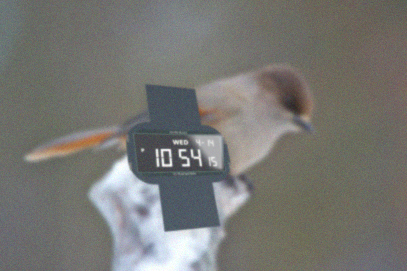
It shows 10,54
